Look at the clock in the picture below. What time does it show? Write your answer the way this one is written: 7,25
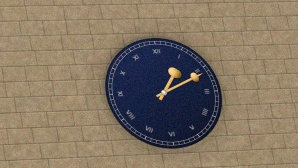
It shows 1,11
